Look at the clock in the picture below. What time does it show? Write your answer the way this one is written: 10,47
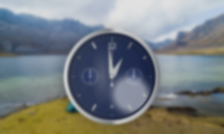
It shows 12,59
